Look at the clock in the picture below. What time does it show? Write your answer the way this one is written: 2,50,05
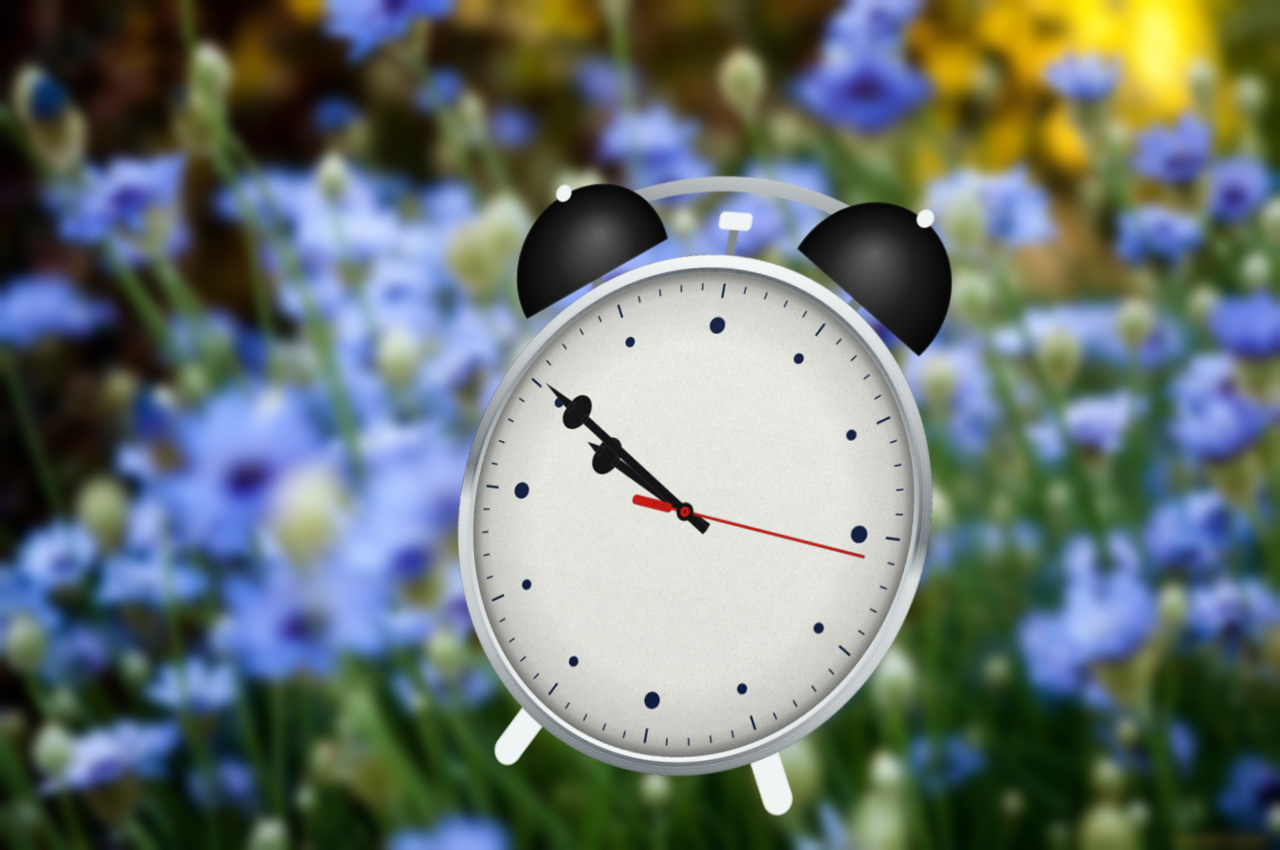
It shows 9,50,16
